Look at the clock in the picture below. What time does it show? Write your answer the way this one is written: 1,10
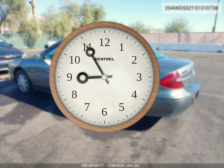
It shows 8,55
